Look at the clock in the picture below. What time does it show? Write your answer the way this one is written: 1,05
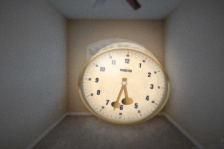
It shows 5,32
